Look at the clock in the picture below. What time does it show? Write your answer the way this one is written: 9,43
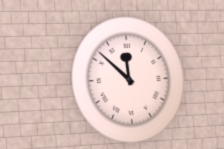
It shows 11,52
